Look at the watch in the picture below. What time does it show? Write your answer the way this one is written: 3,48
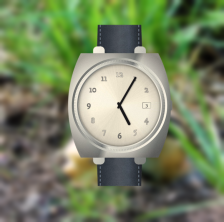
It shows 5,05
